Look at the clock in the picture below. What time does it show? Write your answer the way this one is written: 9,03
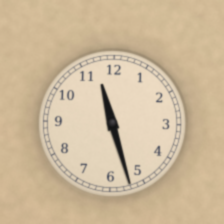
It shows 11,27
